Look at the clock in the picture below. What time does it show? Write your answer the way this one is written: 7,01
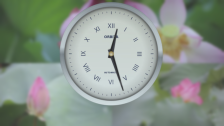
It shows 12,27
